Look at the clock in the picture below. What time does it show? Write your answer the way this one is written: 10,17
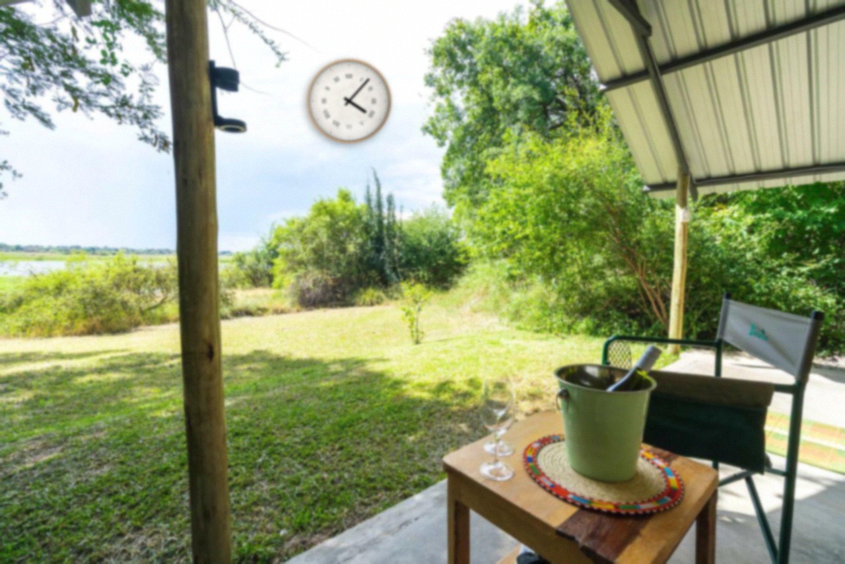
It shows 4,07
